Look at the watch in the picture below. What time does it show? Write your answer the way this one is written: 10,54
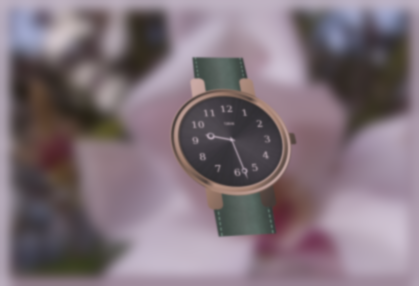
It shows 9,28
